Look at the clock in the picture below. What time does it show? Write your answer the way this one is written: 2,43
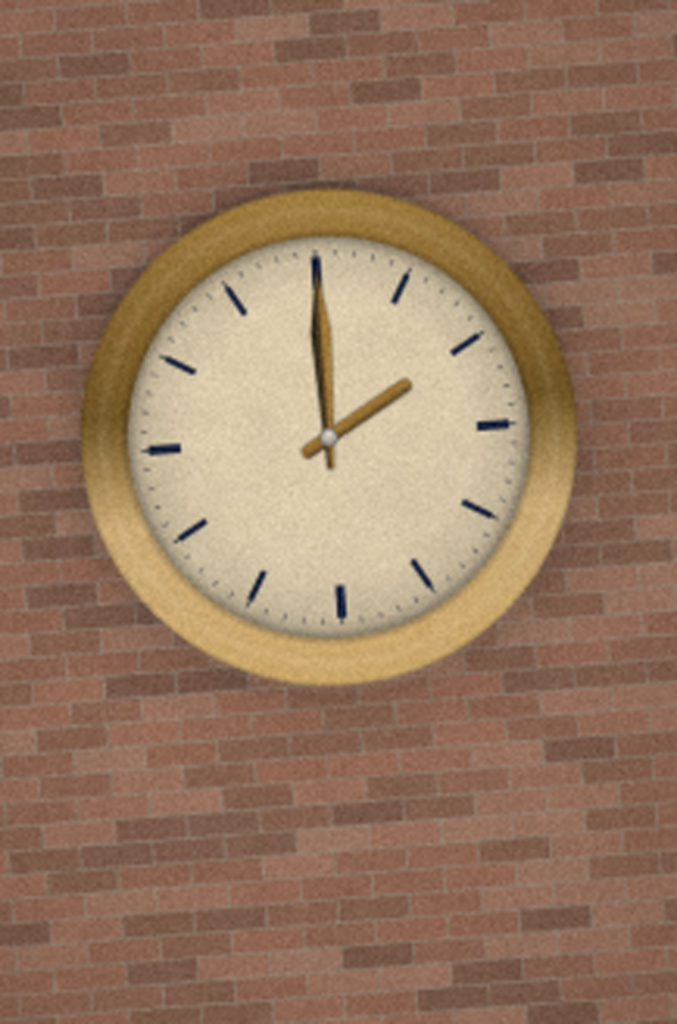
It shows 2,00
